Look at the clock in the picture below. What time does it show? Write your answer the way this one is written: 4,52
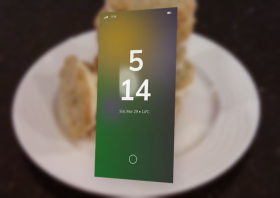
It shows 5,14
